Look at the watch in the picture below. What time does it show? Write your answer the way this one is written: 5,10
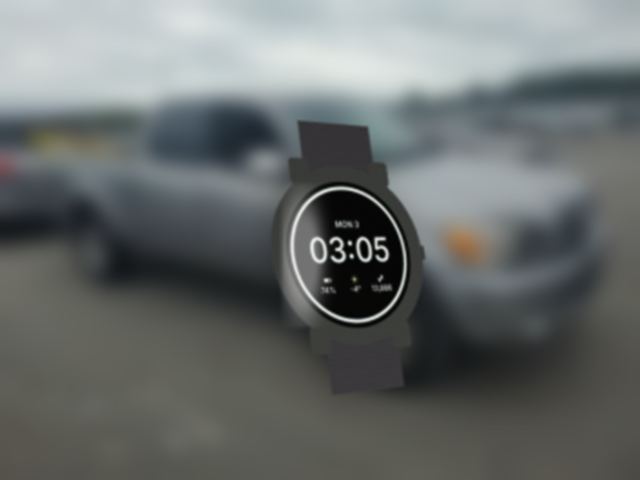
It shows 3,05
